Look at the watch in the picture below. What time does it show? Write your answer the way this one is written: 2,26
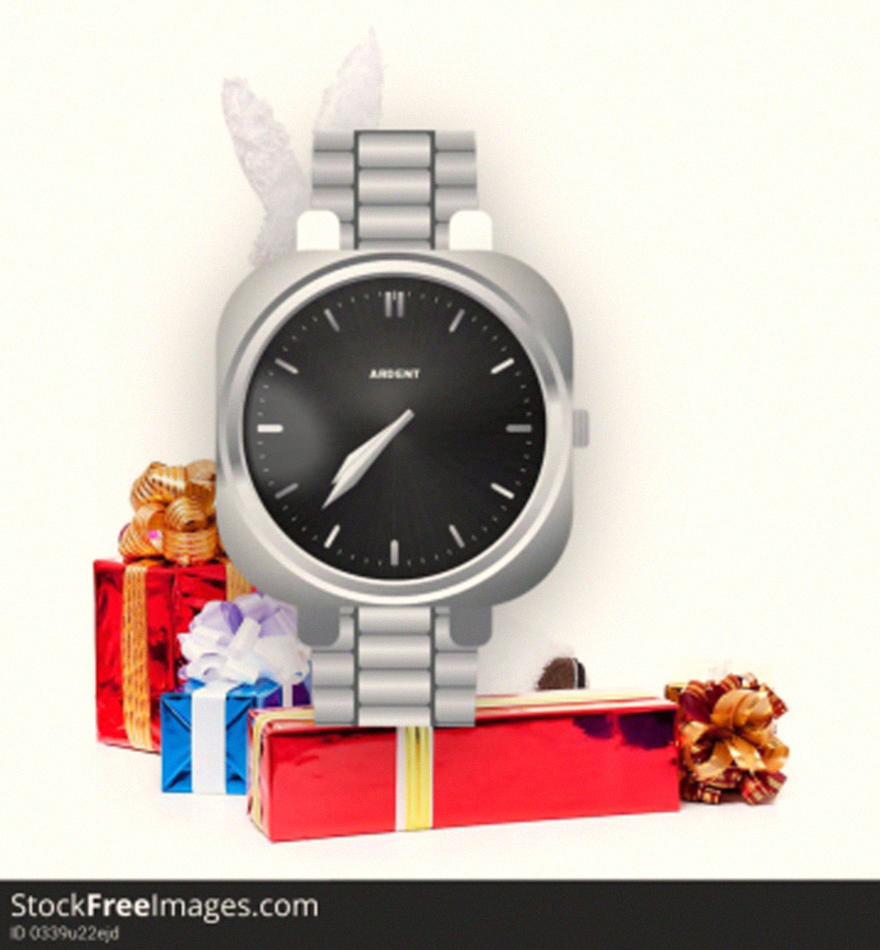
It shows 7,37
